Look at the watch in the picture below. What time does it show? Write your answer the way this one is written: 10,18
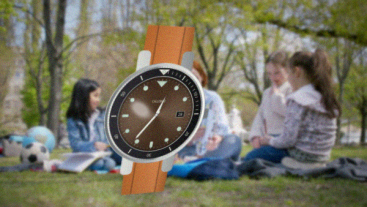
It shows 12,36
